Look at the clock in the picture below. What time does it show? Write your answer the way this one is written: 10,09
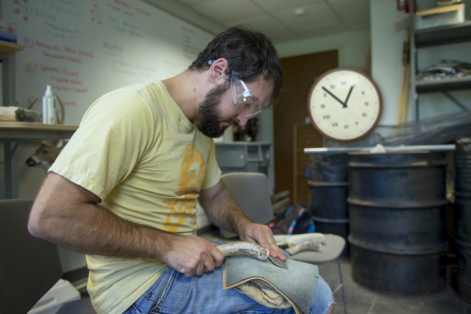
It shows 12,52
